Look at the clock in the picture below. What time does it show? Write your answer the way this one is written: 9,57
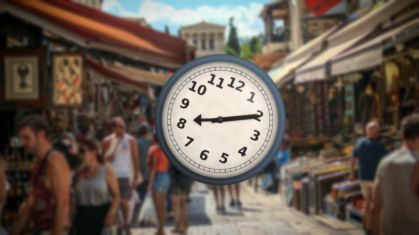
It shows 8,10
